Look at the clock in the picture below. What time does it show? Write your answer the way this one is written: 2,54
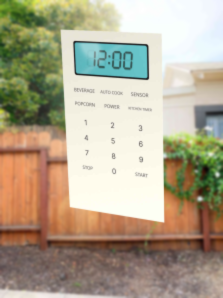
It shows 12,00
